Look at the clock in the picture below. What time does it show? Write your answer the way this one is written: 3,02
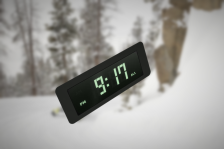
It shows 9,17
